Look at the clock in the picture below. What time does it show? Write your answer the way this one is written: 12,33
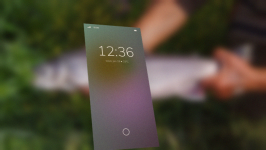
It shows 12,36
